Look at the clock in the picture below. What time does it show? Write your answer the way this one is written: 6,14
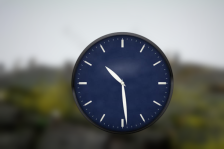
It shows 10,29
